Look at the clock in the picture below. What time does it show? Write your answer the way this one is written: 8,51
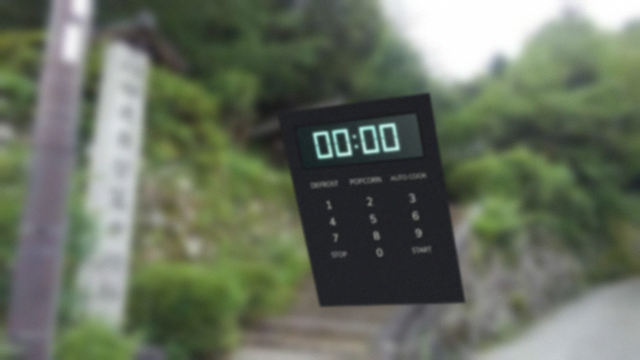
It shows 0,00
